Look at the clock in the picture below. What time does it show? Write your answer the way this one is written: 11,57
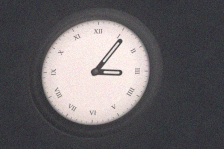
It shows 3,06
